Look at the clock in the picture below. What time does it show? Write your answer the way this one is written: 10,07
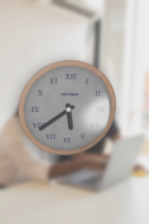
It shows 5,39
